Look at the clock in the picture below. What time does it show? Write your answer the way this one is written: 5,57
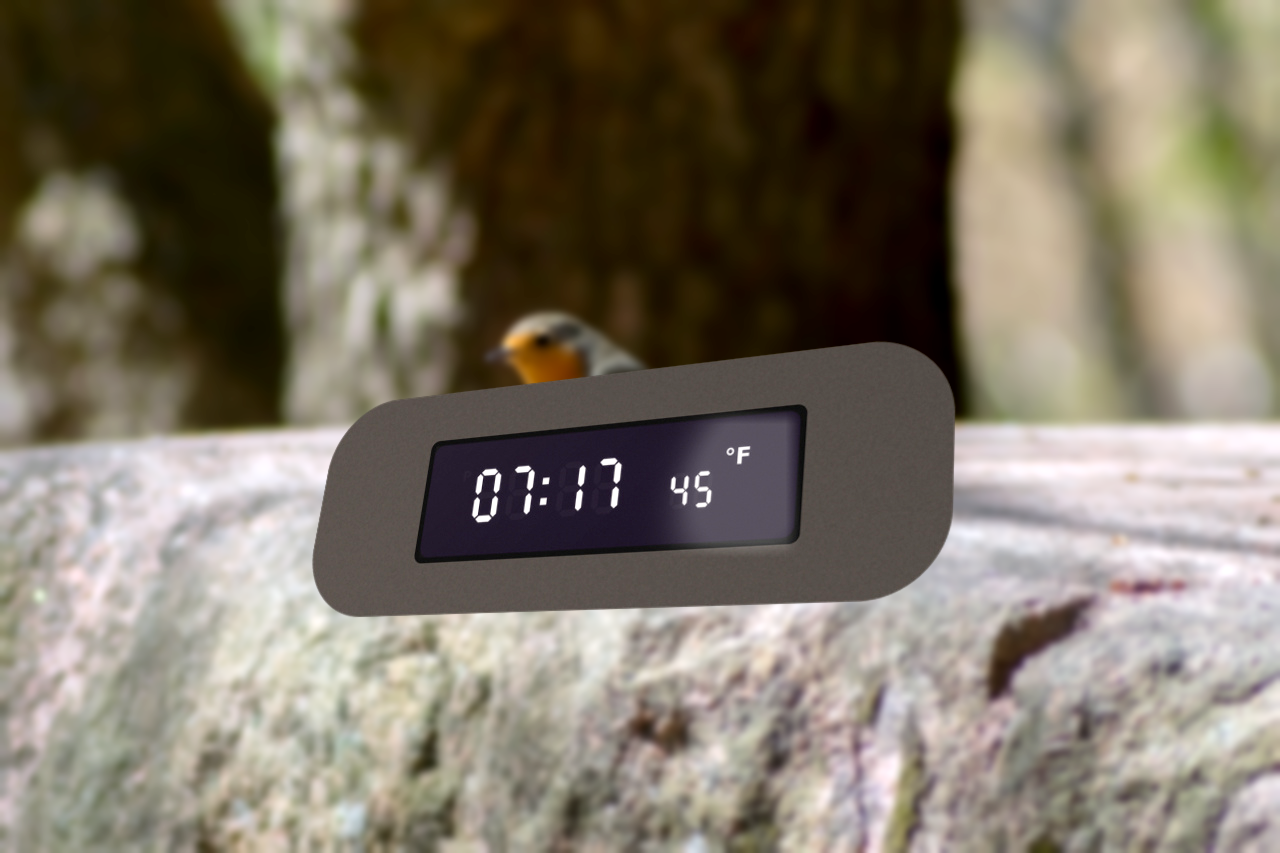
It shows 7,17
